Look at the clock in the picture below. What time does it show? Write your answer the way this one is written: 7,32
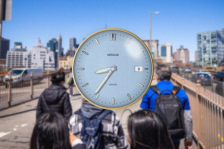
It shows 8,36
